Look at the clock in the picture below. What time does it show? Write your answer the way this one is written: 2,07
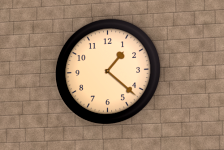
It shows 1,22
